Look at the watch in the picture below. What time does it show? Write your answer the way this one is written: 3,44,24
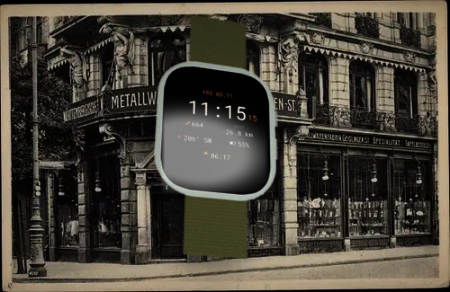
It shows 11,15,15
